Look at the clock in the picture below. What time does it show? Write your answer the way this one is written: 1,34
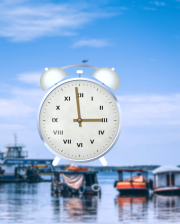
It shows 2,59
